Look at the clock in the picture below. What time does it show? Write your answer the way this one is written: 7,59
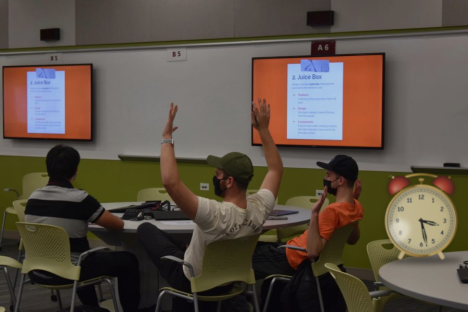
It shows 3,28
